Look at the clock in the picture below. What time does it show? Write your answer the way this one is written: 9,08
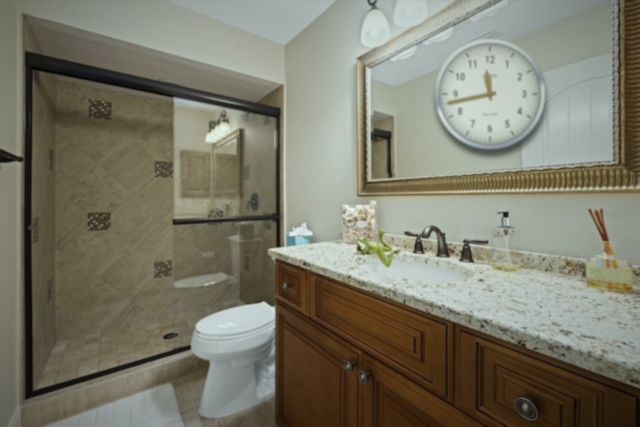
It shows 11,43
